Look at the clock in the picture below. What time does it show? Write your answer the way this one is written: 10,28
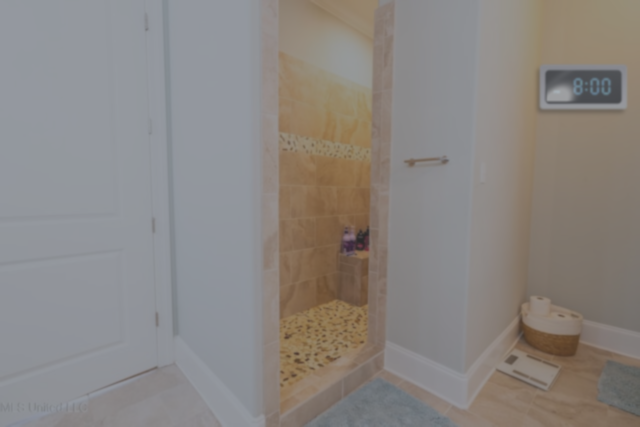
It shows 8,00
